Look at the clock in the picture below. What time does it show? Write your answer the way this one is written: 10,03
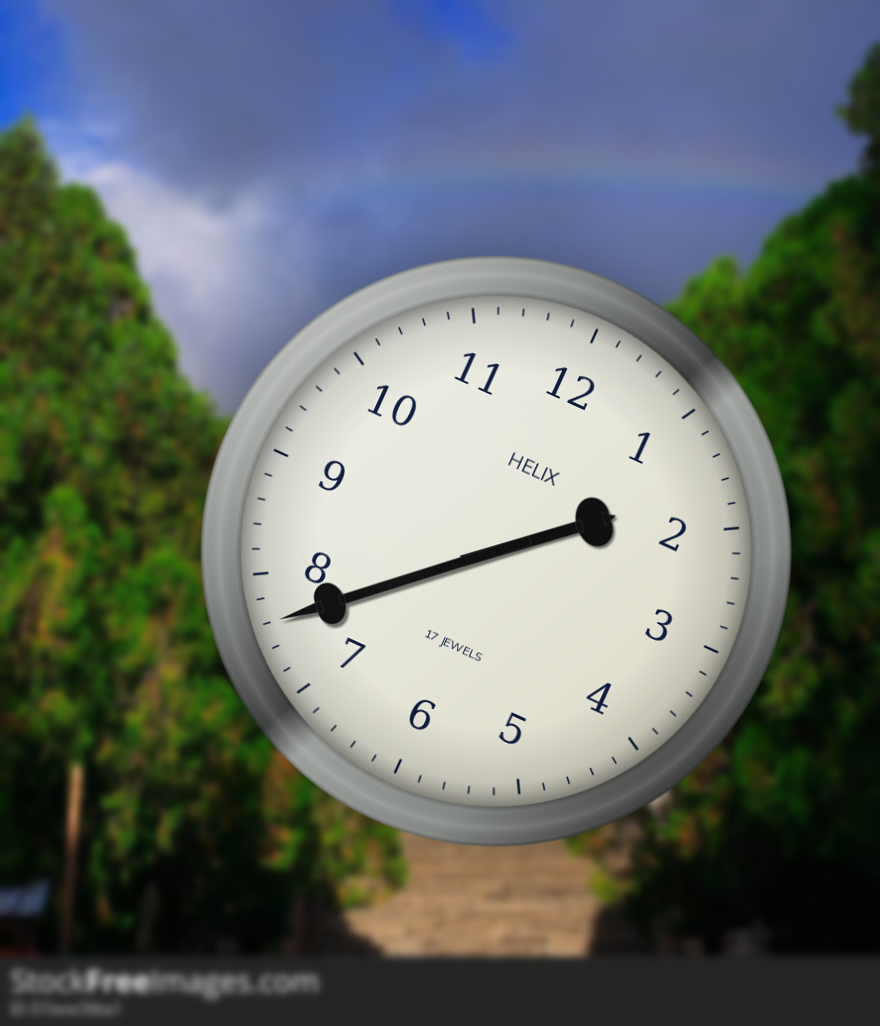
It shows 1,38
